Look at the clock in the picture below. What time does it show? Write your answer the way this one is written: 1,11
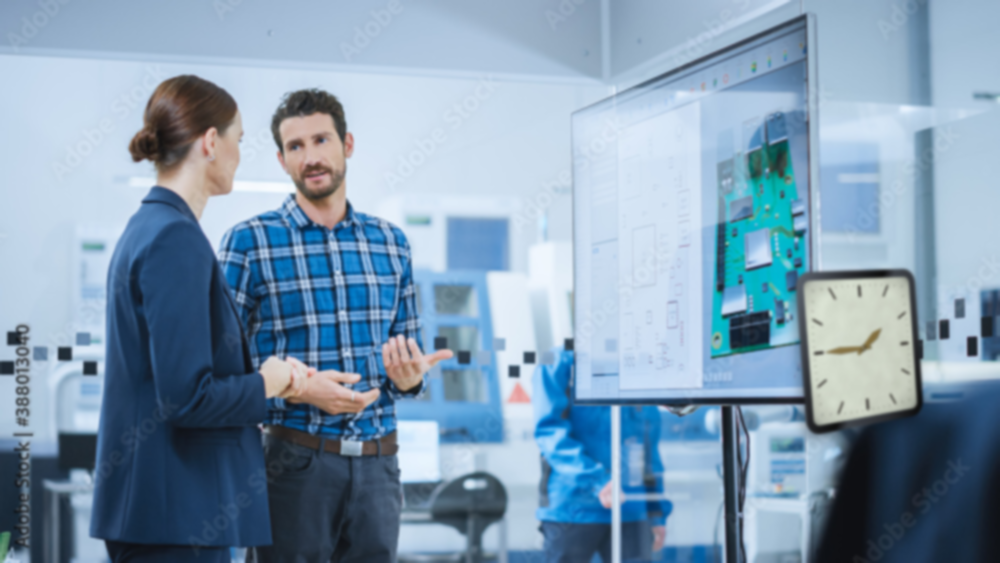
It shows 1,45
